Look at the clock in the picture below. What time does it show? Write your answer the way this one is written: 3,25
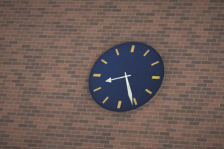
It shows 8,26
